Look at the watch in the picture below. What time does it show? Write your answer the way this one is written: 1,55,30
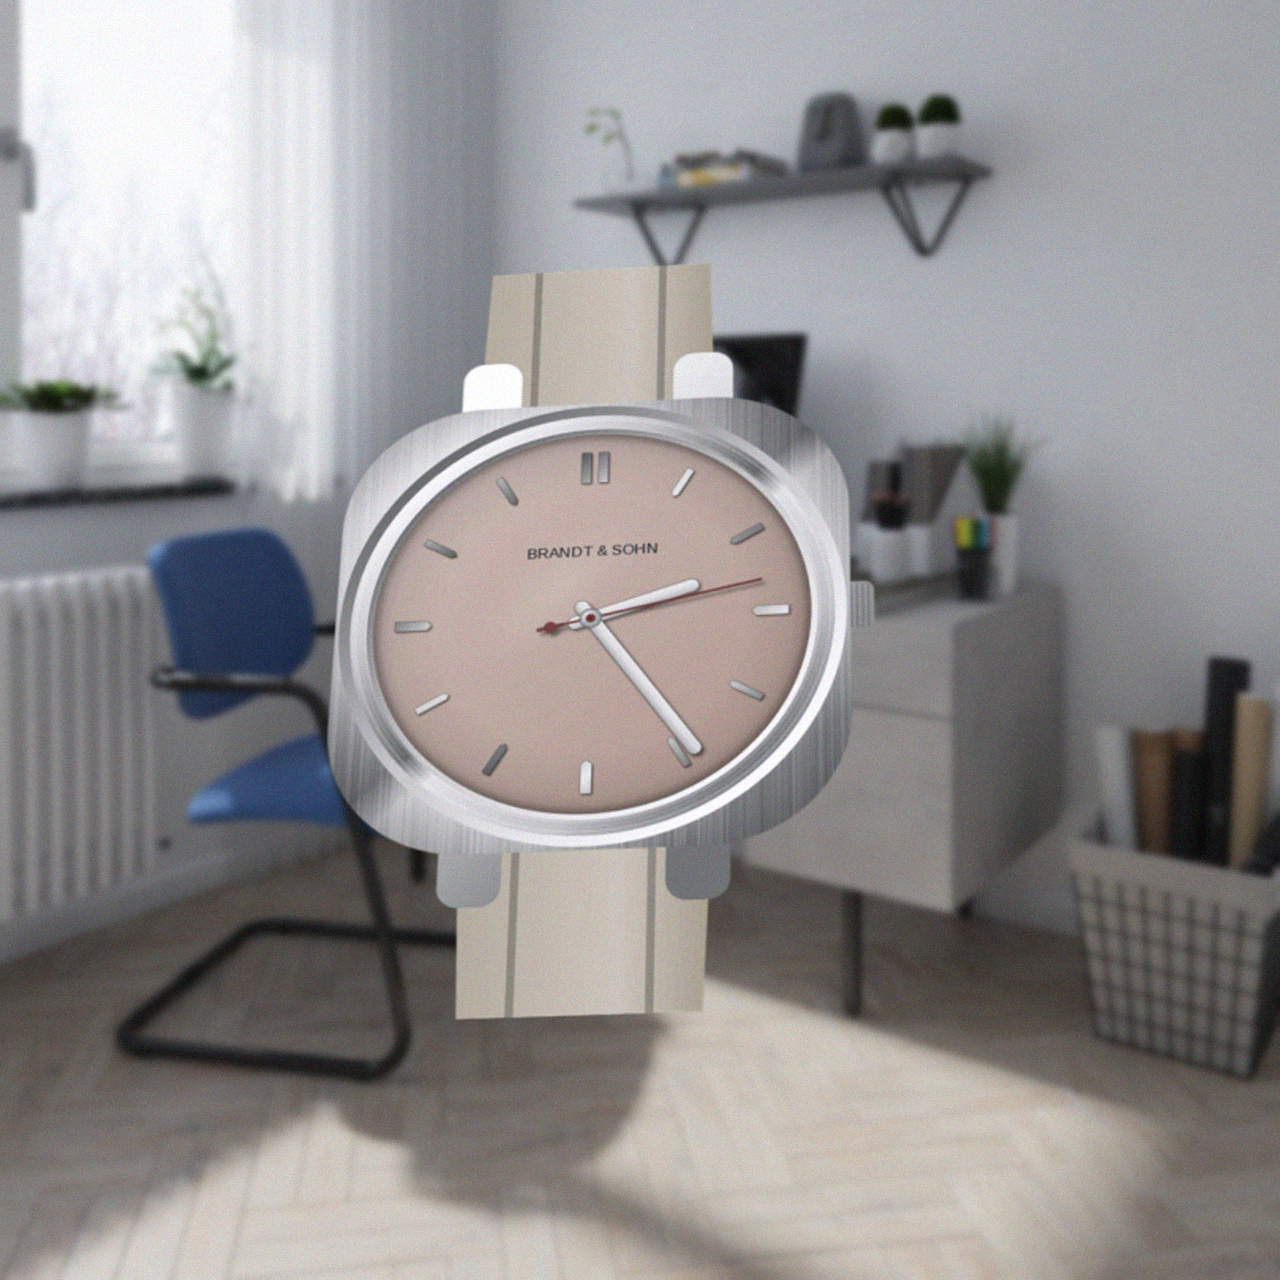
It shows 2,24,13
